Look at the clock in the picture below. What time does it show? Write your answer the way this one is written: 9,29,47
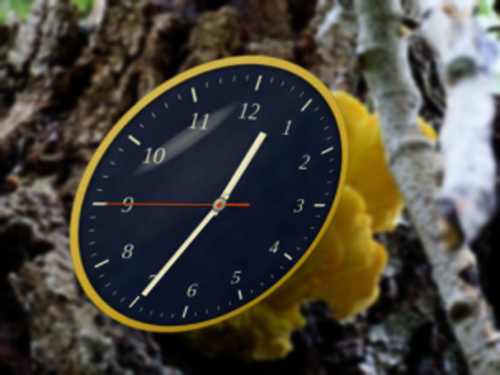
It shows 12,34,45
